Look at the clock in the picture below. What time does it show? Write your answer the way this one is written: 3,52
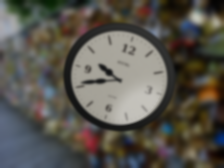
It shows 9,41
